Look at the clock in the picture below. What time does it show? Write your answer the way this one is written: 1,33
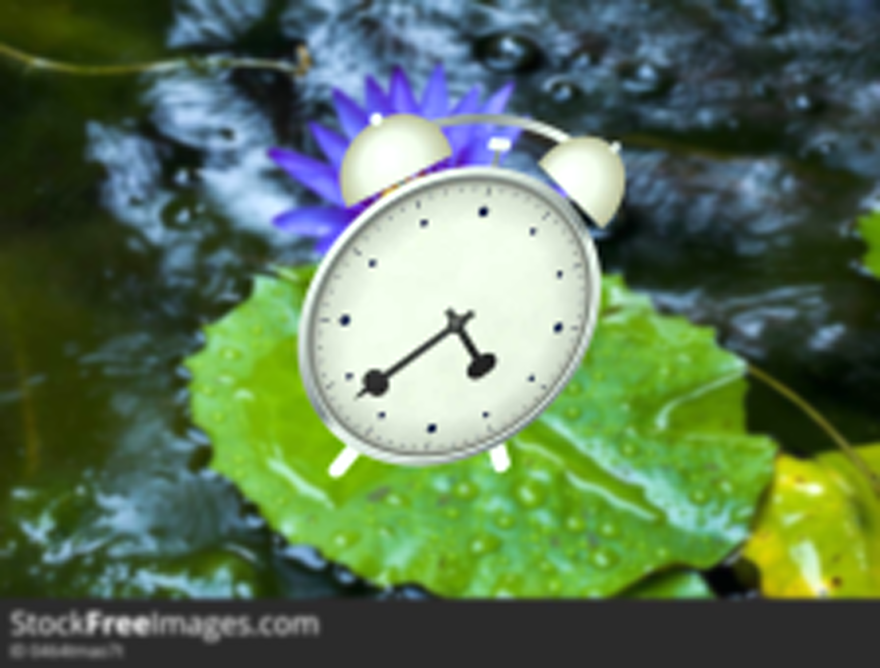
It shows 4,38
